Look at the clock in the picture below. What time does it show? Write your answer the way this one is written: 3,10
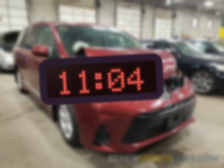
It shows 11,04
